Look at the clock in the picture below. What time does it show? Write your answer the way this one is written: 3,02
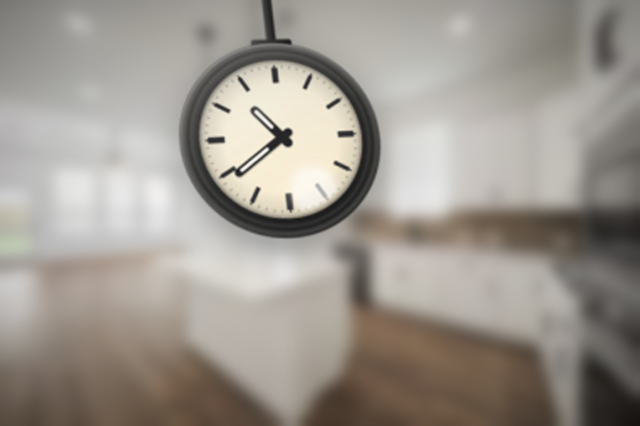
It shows 10,39
